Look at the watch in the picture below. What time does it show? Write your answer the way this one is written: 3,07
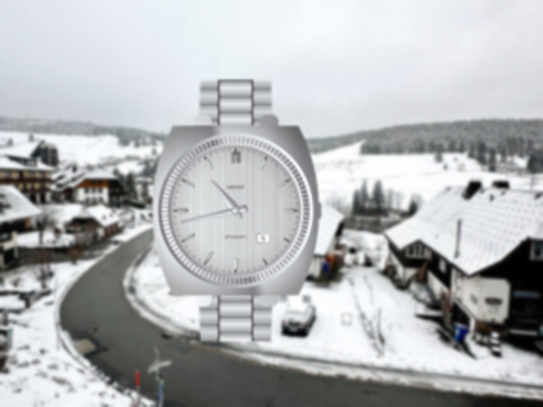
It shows 10,43
